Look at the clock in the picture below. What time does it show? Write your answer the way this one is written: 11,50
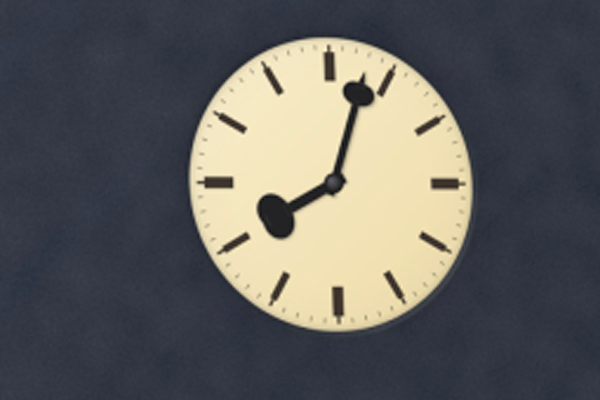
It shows 8,03
